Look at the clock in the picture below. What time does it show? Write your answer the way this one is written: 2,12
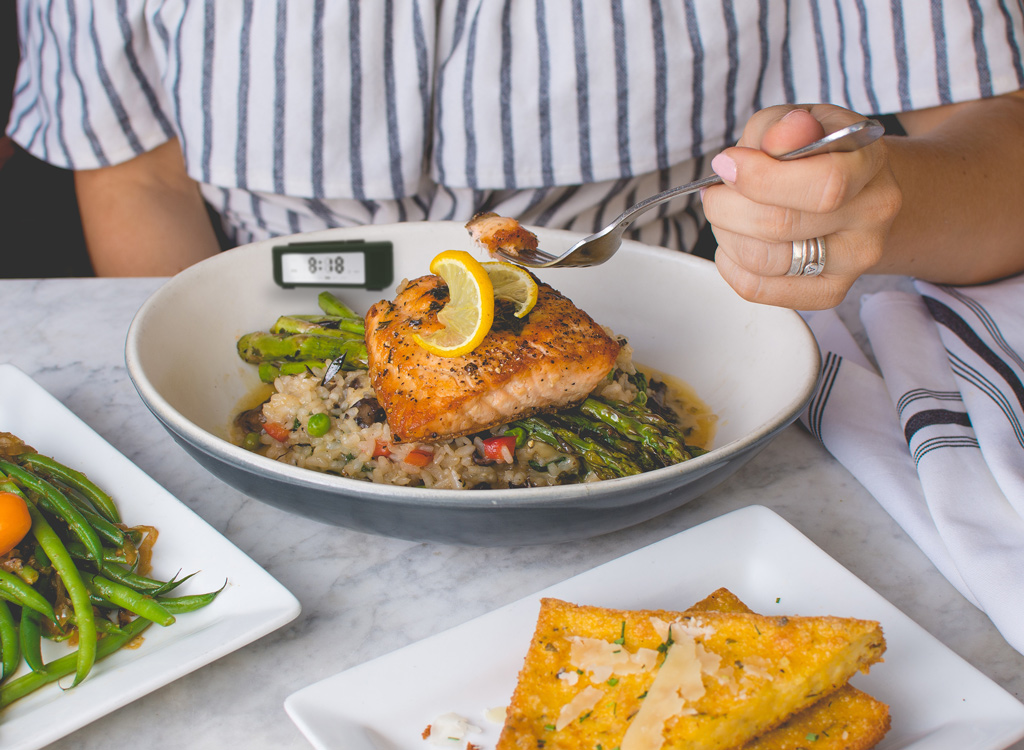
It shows 8,18
